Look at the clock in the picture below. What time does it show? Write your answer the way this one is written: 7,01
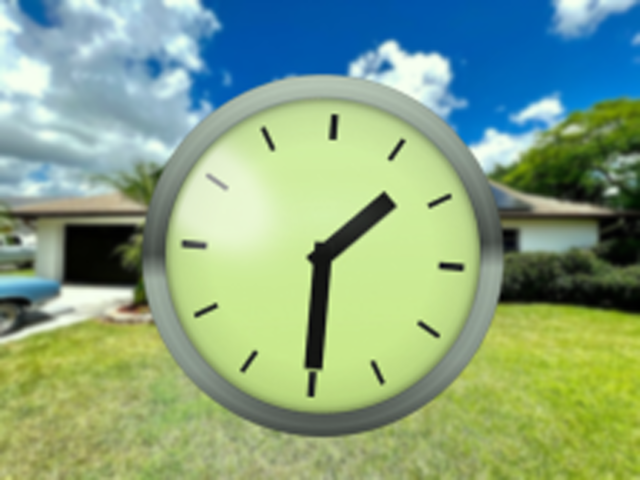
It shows 1,30
